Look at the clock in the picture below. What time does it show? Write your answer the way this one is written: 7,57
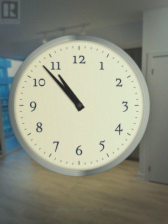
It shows 10,53
